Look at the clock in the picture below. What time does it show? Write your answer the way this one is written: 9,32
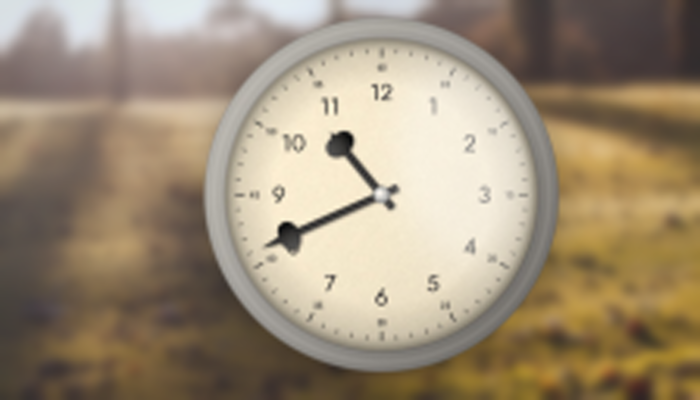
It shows 10,41
